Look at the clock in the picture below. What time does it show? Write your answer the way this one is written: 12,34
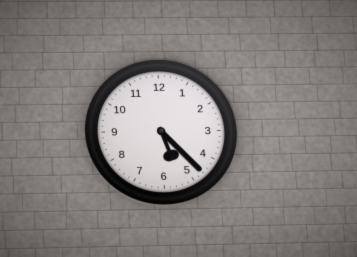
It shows 5,23
